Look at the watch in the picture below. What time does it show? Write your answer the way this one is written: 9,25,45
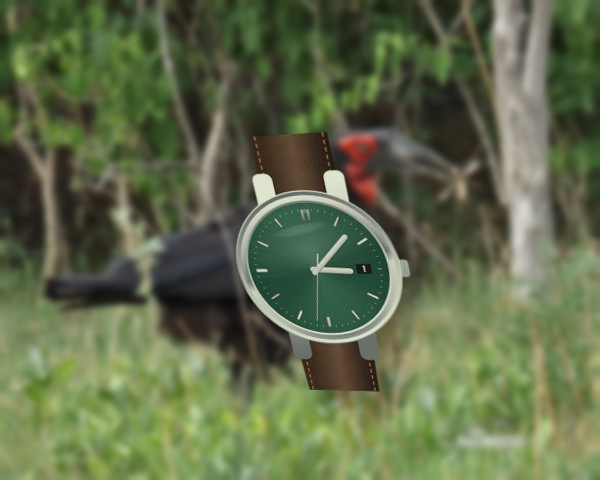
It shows 3,07,32
